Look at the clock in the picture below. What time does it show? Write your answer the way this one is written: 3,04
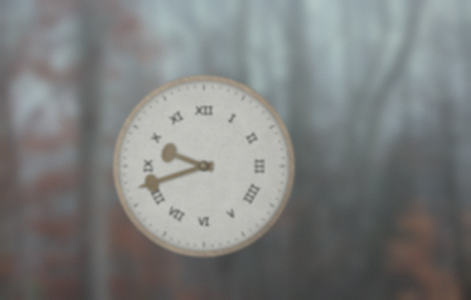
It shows 9,42
